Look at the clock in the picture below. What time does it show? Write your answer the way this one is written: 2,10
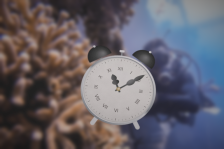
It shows 11,09
